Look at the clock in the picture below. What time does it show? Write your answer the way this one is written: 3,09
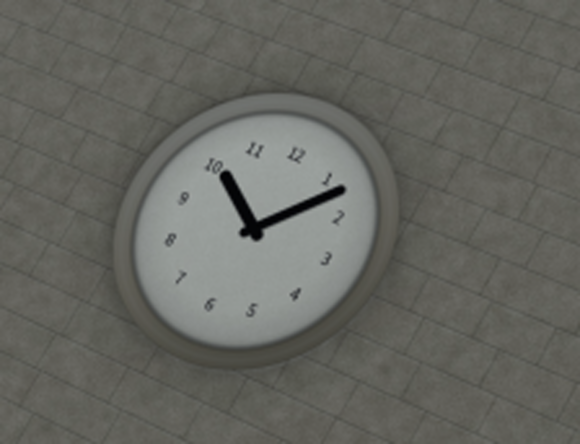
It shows 10,07
